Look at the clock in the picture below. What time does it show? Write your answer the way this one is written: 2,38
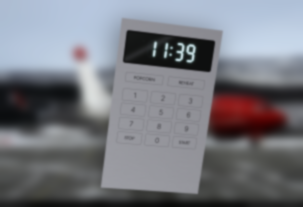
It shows 11,39
